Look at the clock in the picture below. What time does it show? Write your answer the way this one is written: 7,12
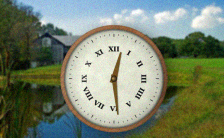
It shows 12,29
